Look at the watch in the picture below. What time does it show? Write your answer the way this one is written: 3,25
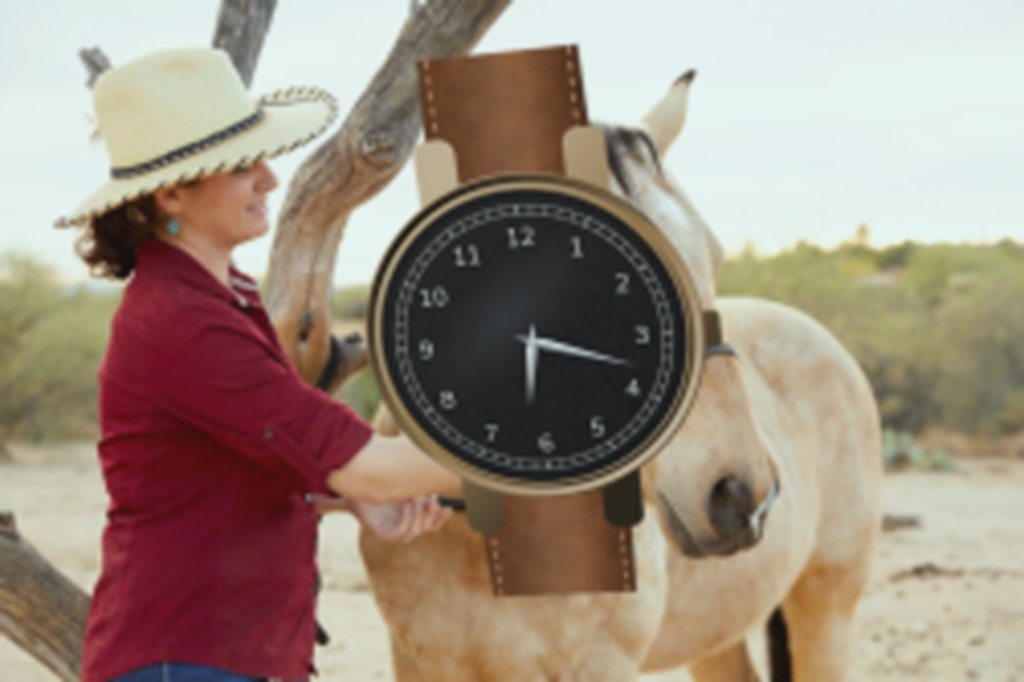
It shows 6,18
